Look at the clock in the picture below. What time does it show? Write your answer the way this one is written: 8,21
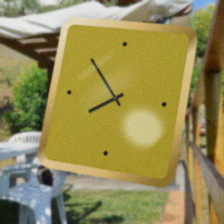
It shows 7,53
